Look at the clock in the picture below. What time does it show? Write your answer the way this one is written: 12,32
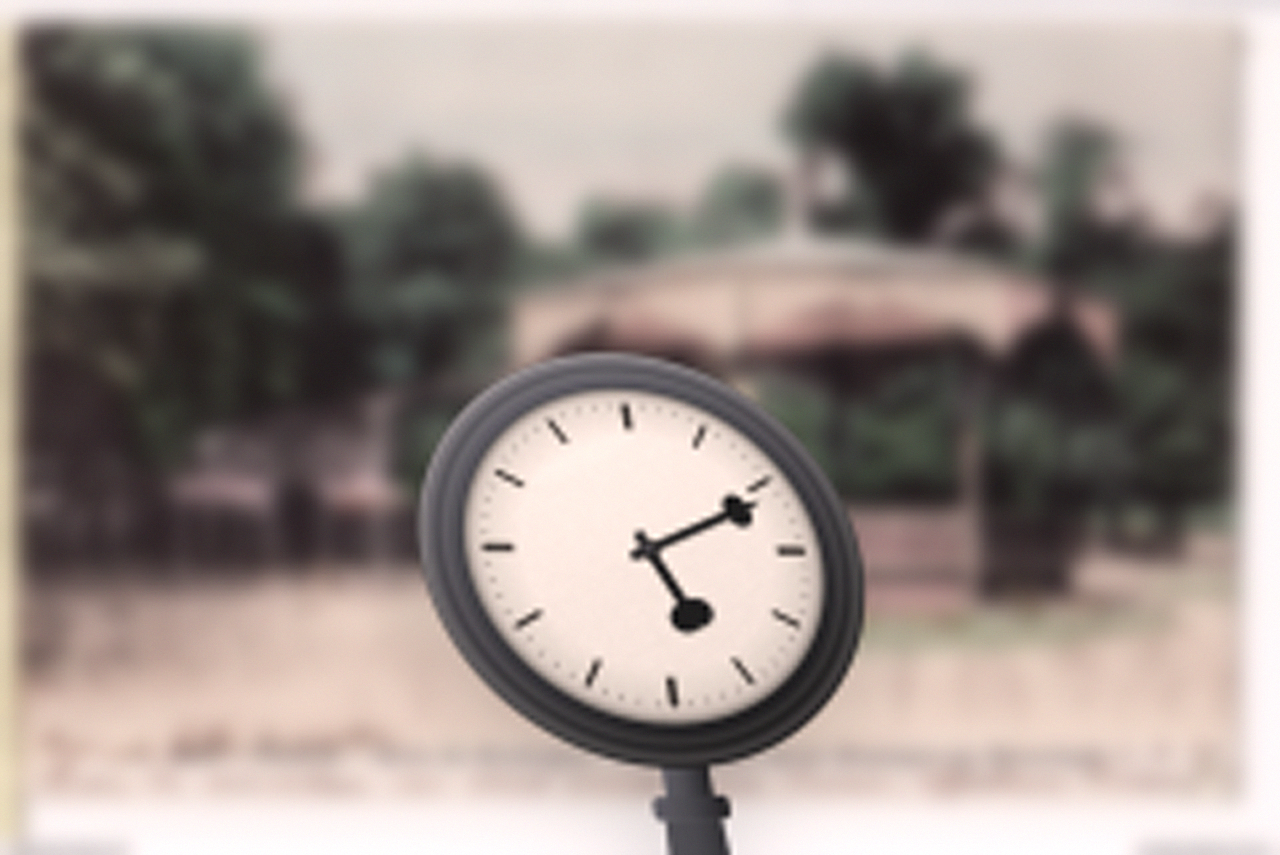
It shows 5,11
